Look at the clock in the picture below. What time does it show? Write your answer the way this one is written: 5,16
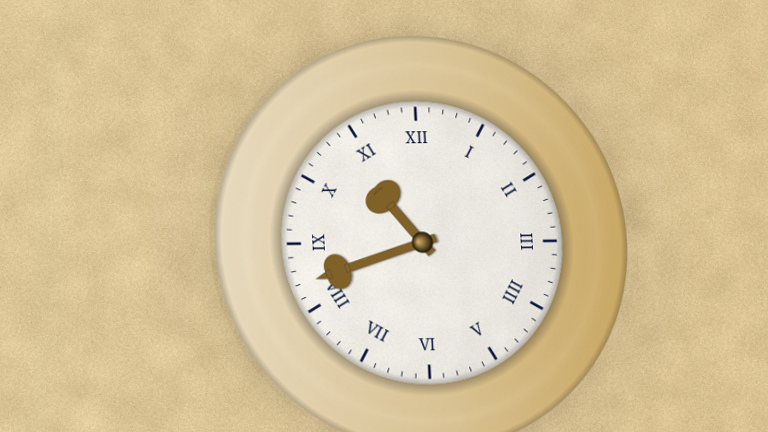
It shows 10,42
